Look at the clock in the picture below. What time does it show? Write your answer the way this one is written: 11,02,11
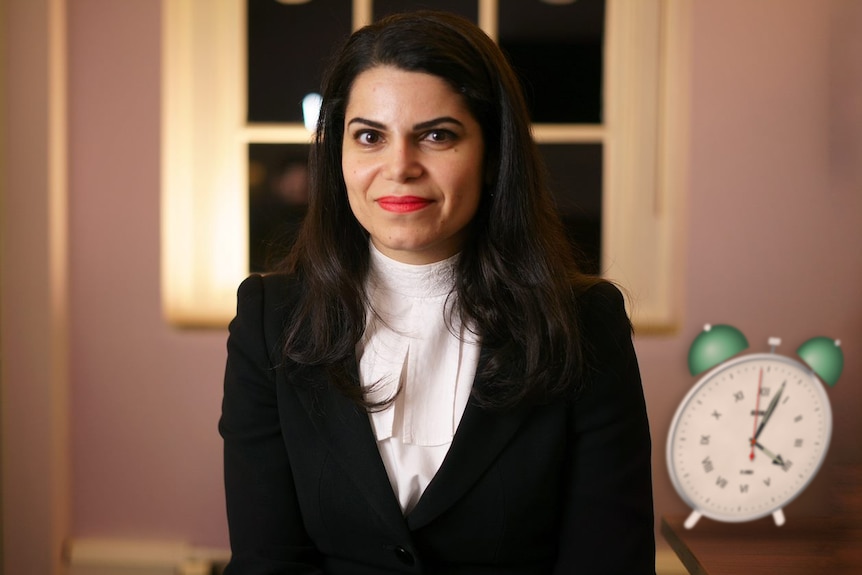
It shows 4,02,59
